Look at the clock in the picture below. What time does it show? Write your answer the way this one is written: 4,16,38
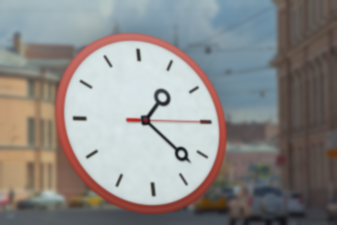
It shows 1,22,15
